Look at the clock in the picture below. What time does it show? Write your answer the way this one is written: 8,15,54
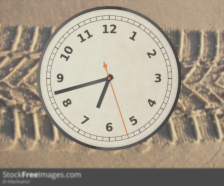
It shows 6,42,27
